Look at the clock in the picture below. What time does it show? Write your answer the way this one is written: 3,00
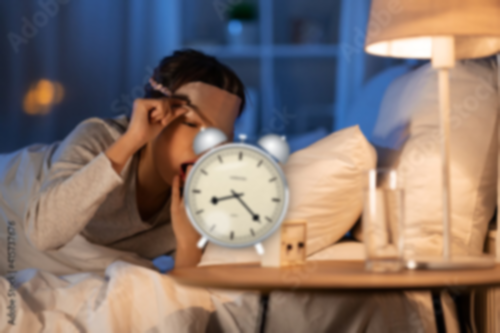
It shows 8,22
